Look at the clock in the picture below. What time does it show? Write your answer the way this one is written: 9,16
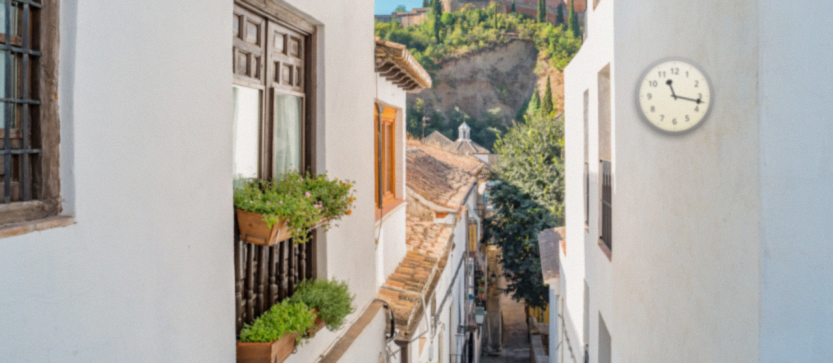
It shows 11,17
